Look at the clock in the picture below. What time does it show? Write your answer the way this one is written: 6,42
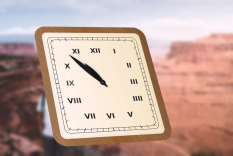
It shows 10,53
